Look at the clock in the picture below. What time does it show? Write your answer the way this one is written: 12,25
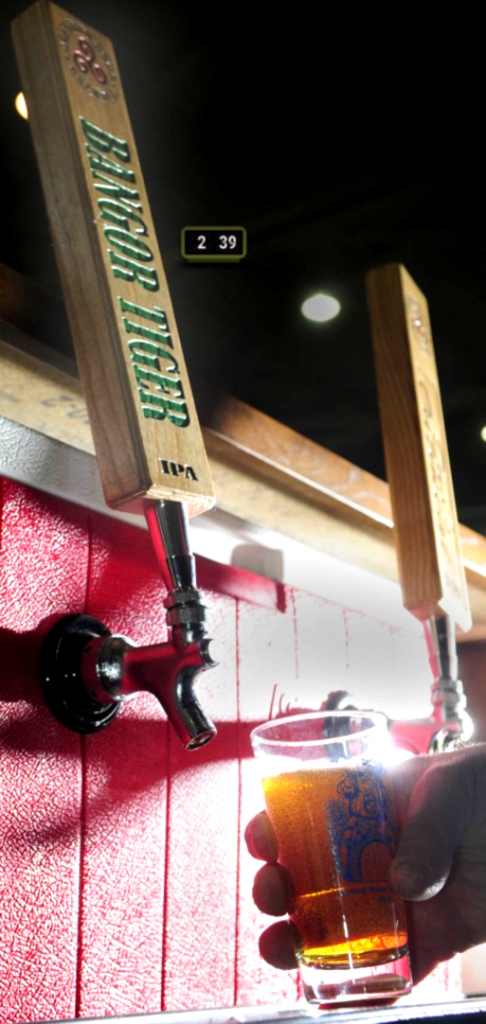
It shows 2,39
